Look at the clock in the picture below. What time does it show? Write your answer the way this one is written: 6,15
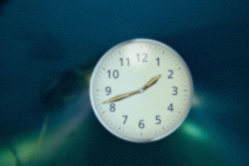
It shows 1,42
